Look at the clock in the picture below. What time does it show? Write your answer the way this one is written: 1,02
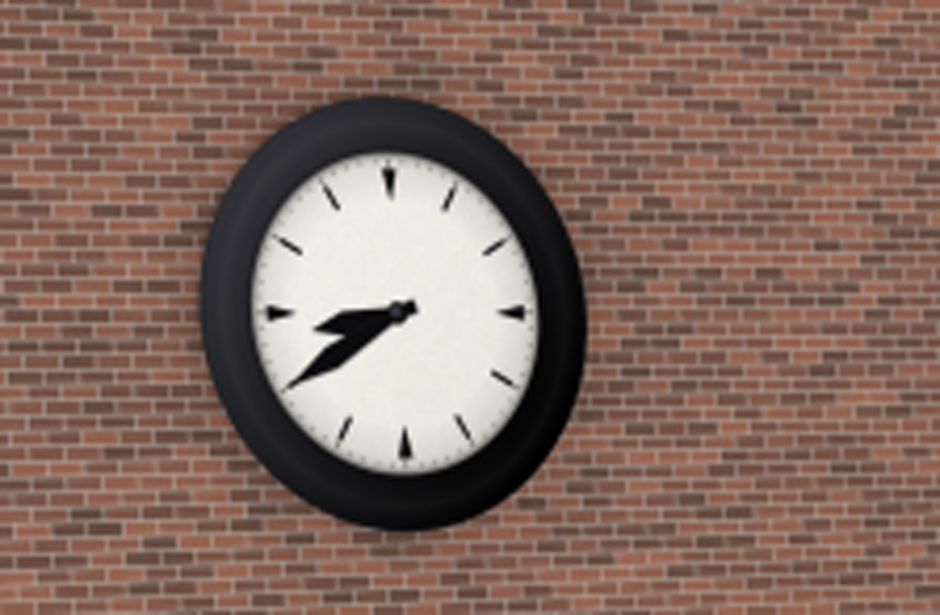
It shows 8,40
